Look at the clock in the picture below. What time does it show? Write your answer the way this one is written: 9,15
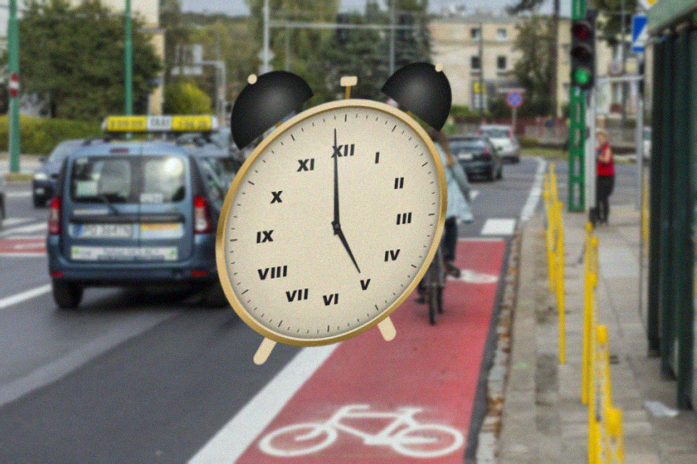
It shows 4,59
